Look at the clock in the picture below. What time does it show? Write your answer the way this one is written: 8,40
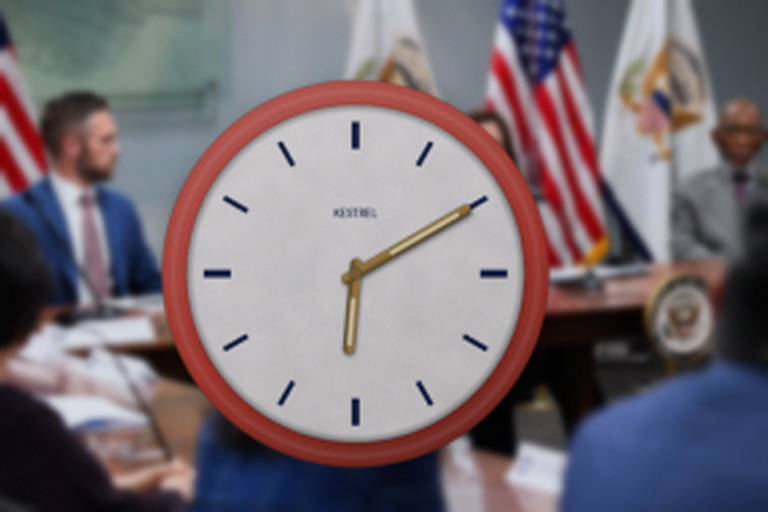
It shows 6,10
